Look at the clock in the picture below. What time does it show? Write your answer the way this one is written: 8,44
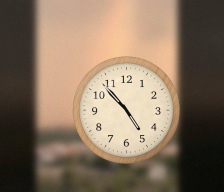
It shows 4,53
